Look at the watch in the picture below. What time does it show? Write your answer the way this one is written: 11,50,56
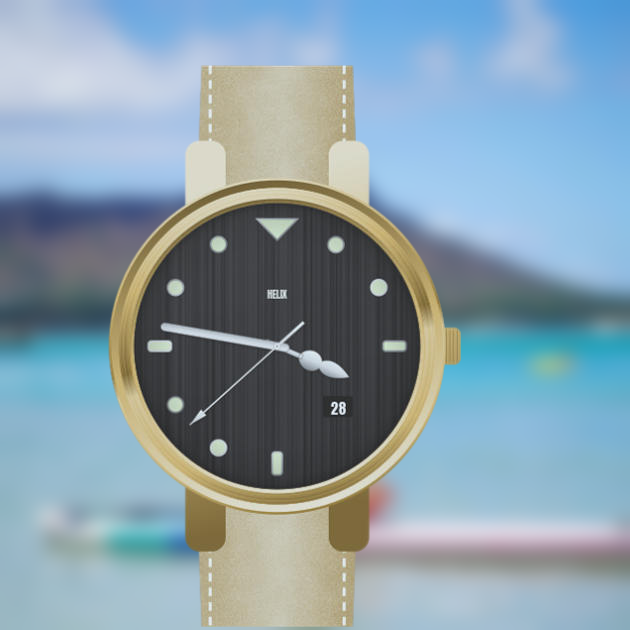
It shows 3,46,38
